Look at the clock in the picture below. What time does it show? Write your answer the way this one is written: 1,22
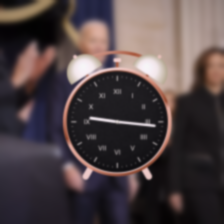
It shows 9,16
